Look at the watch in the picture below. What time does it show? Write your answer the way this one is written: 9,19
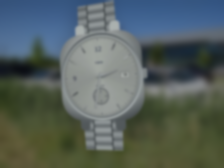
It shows 2,32
